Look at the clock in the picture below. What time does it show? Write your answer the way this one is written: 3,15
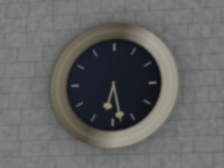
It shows 6,28
